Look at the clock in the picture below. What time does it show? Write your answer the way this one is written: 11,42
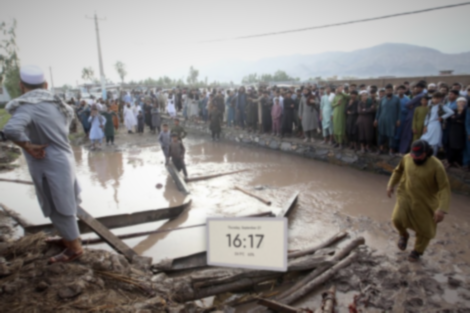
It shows 16,17
